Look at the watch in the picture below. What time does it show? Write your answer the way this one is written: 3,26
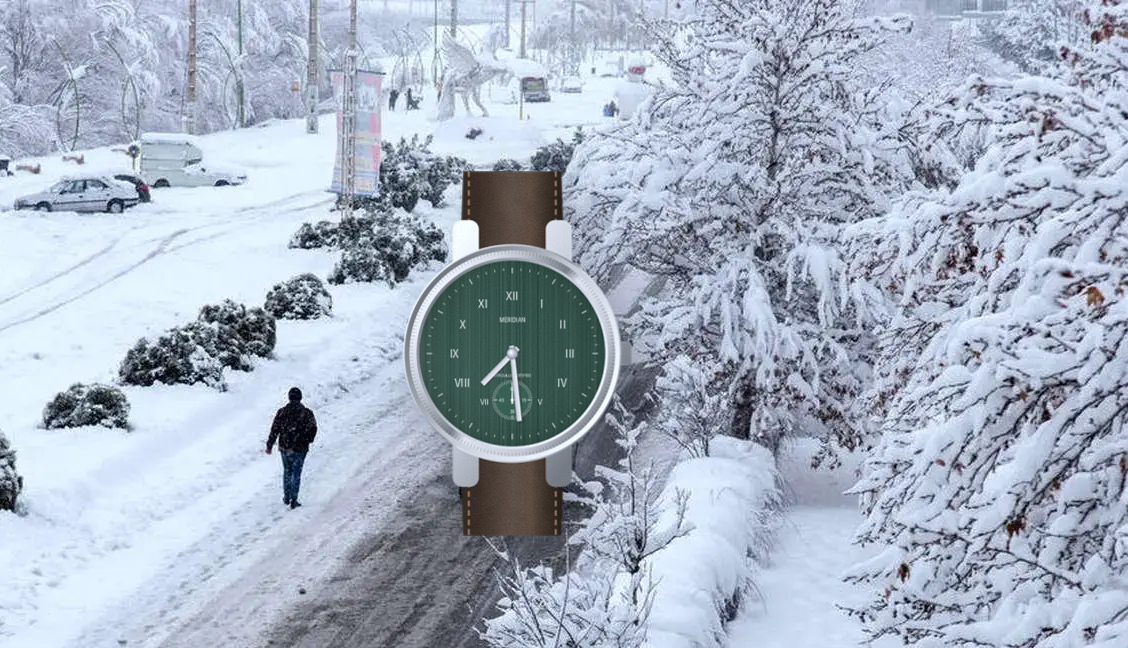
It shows 7,29
